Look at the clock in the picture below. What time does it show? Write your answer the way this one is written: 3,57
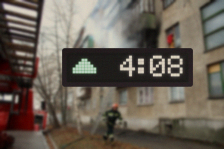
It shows 4,08
